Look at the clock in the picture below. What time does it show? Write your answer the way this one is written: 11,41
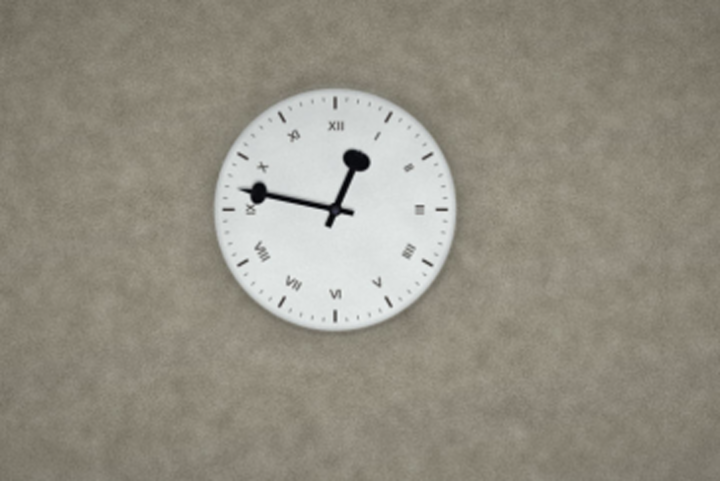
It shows 12,47
